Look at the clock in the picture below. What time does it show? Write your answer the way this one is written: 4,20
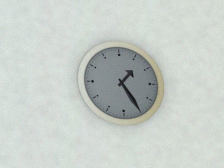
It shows 1,25
